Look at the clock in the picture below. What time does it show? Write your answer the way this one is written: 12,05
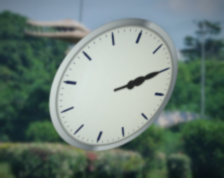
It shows 2,10
